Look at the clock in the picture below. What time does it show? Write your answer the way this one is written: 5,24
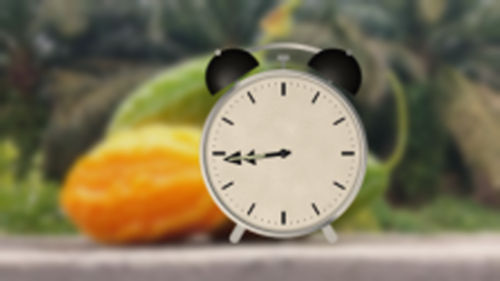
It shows 8,44
